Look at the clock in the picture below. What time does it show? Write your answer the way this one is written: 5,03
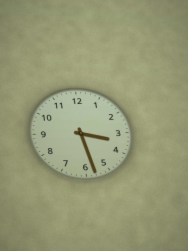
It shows 3,28
